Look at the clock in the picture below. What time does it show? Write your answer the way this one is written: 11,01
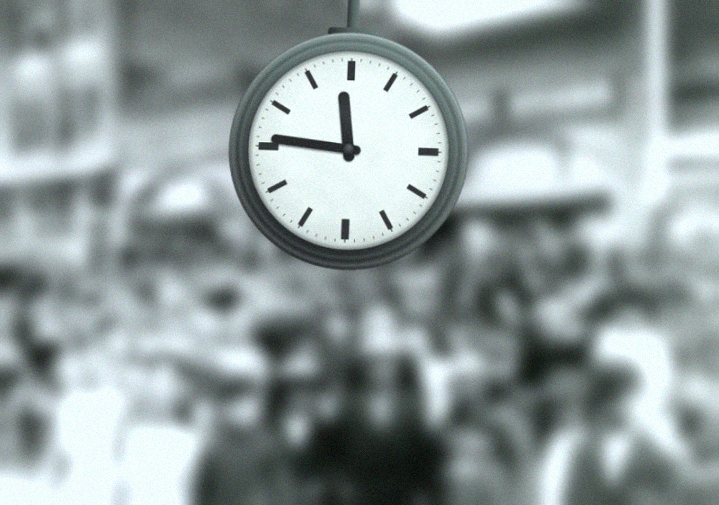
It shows 11,46
